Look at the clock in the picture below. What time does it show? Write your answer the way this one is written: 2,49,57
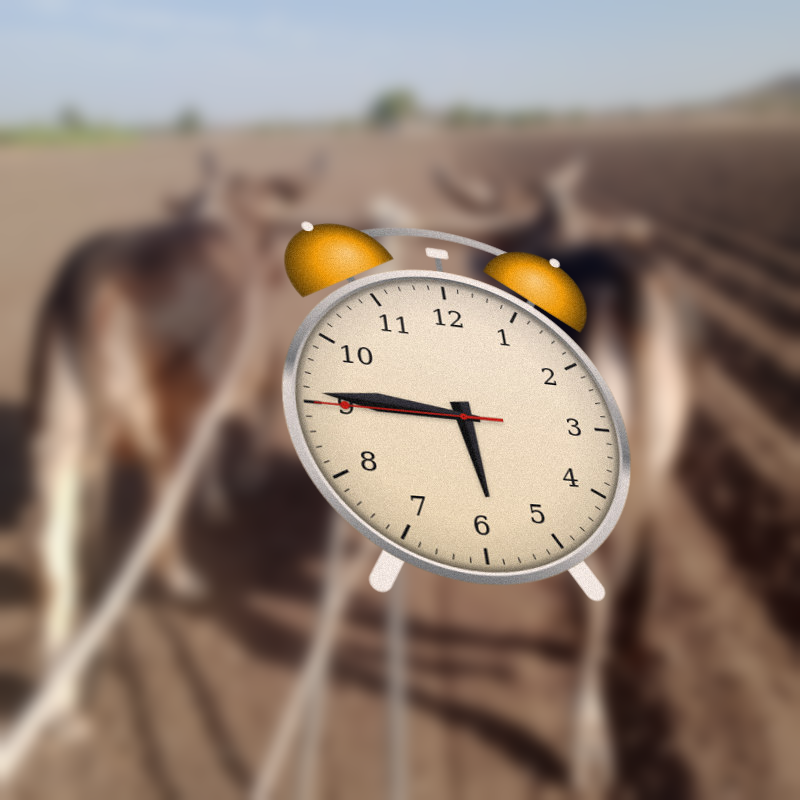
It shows 5,45,45
